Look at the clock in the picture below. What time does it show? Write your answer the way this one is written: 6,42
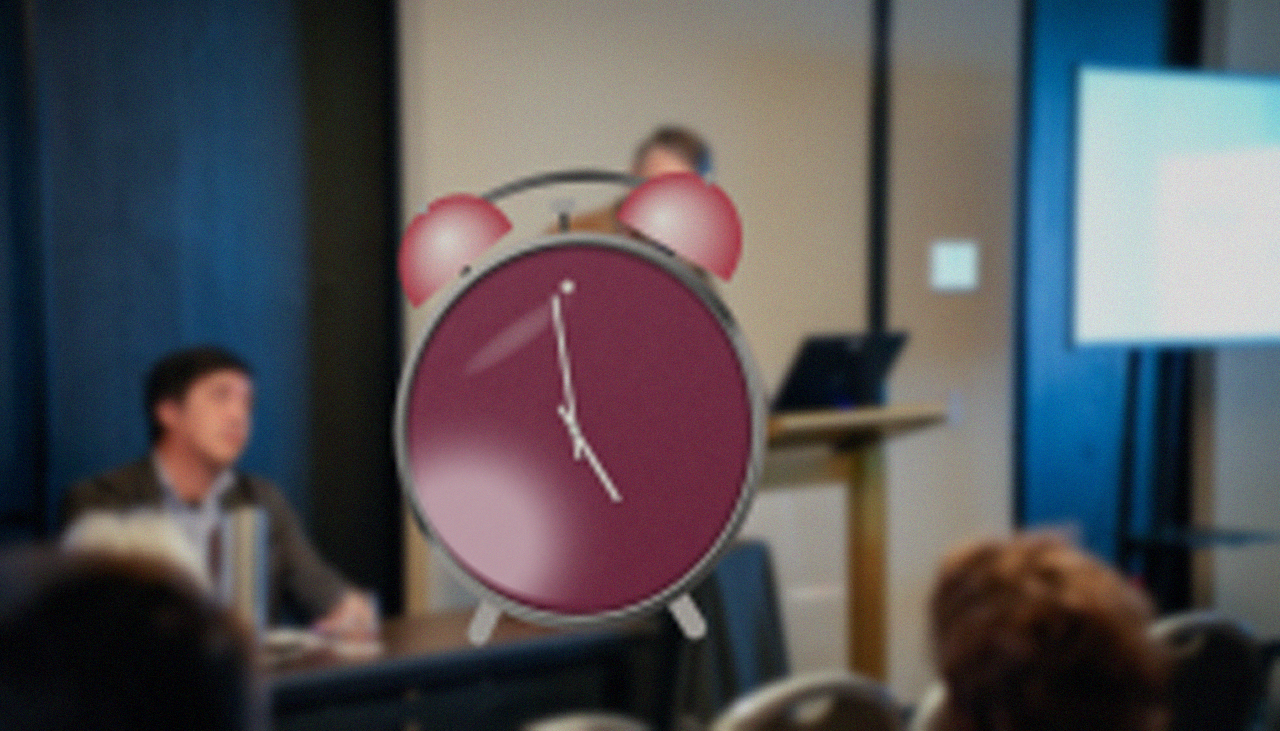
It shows 4,59
